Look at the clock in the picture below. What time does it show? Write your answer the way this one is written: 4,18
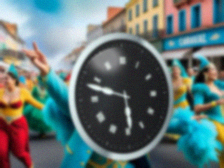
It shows 5,48
